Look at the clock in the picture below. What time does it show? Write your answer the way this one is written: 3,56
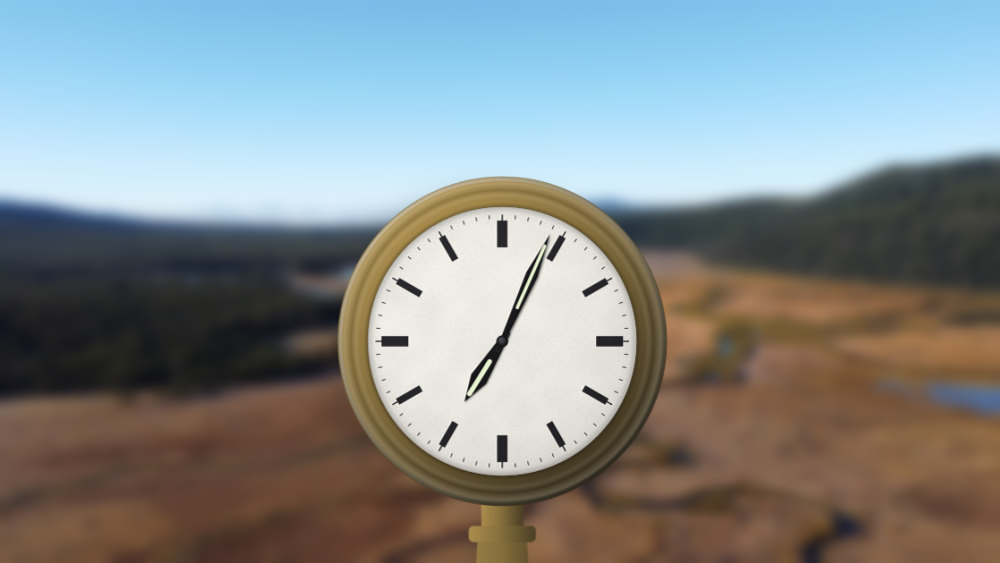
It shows 7,04
